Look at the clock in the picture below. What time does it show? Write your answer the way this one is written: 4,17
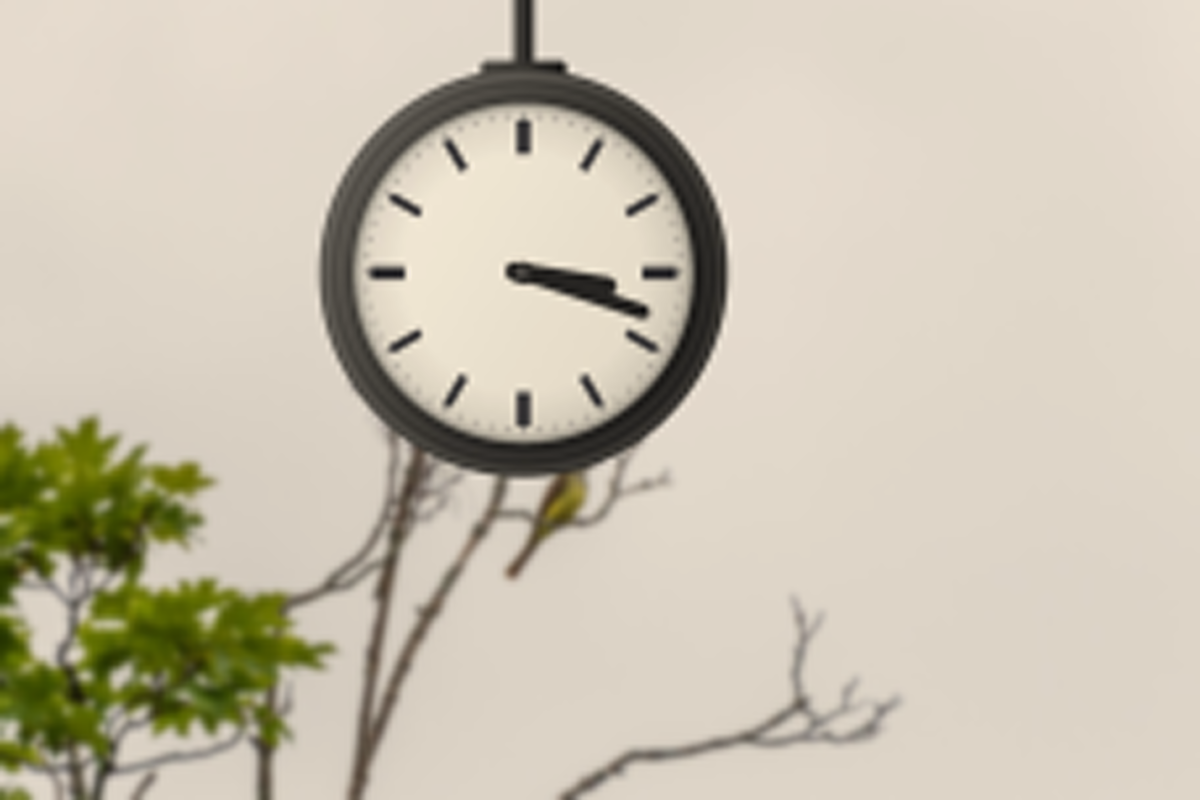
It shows 3,18
